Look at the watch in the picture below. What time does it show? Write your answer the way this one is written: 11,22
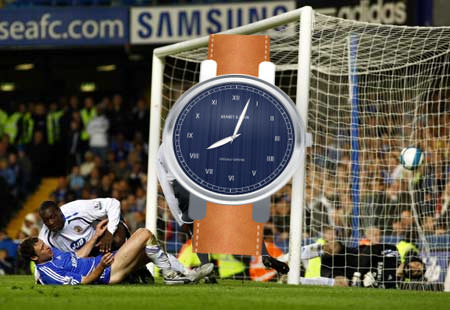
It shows 8,03
